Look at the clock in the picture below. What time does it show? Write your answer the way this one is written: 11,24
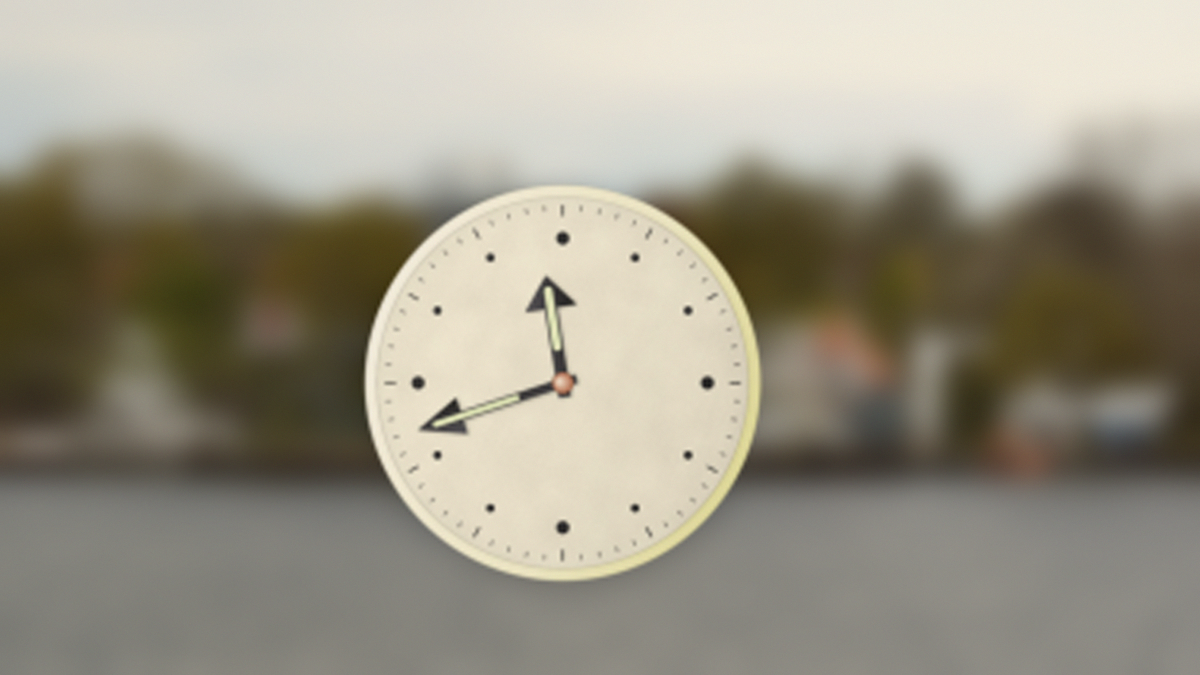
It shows 11,42
